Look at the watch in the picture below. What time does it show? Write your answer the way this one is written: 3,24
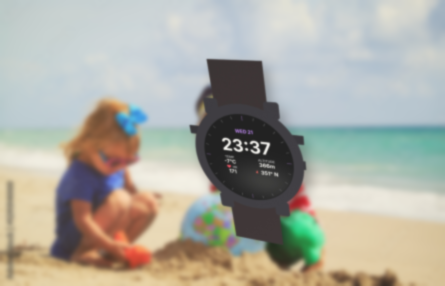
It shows 23,37
